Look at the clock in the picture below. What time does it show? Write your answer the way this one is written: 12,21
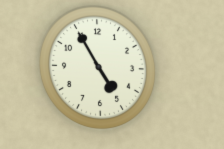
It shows 4,55
